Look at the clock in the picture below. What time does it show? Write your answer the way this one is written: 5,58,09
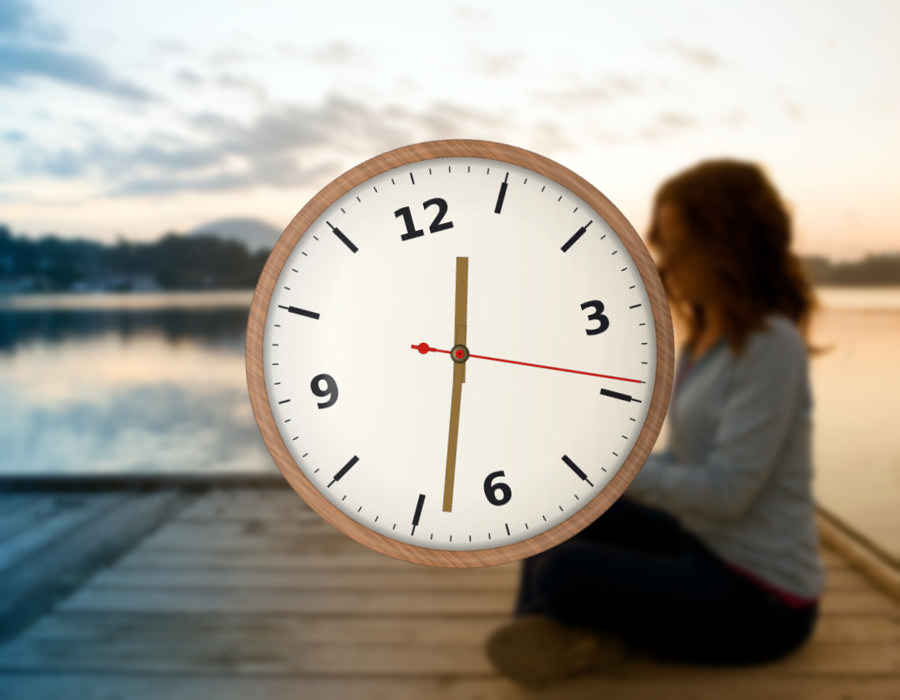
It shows 12,33,19
